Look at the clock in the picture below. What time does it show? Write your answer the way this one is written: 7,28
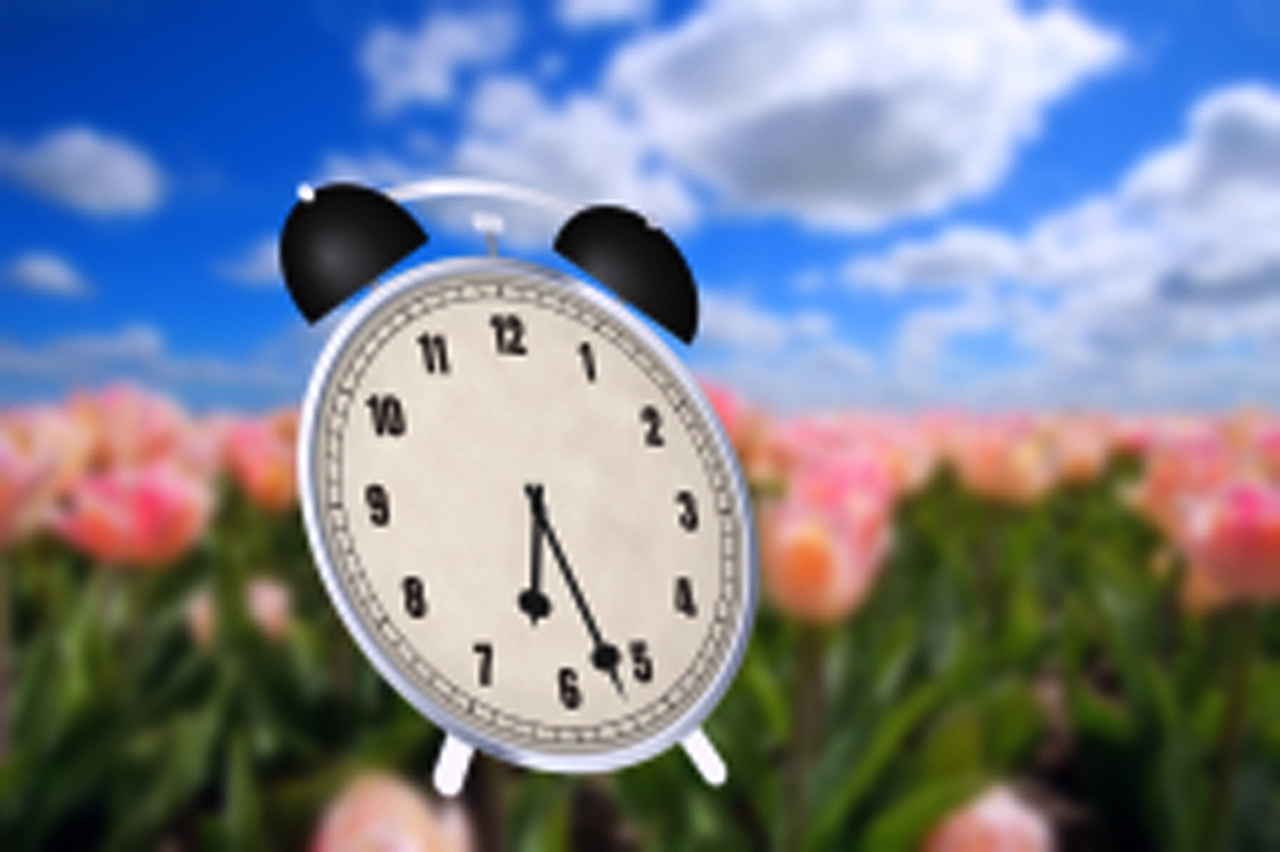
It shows 6,27
